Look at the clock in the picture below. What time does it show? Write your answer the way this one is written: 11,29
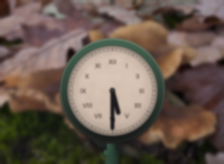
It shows 5,30
